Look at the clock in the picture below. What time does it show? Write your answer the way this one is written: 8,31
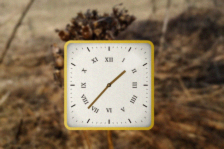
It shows 1,37
